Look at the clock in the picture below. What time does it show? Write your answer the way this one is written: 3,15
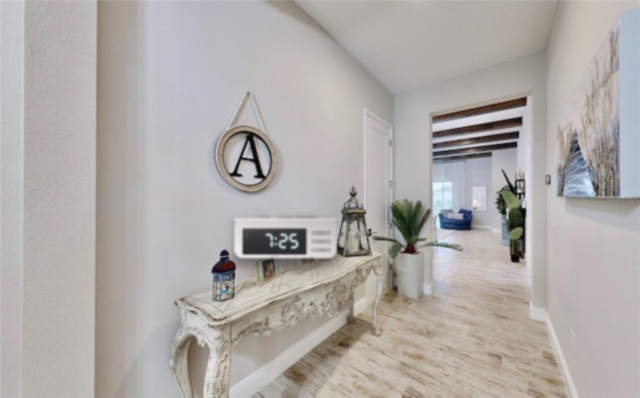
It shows 7,25
